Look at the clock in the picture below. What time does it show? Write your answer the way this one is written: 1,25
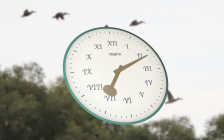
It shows 7,11
